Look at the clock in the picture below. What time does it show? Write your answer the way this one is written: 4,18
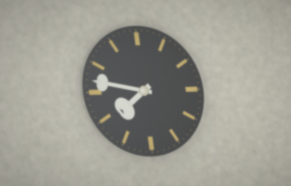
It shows 7,47
